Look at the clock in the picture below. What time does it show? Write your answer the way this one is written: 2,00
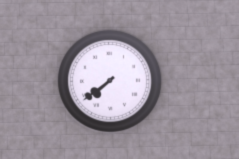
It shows 7,39
